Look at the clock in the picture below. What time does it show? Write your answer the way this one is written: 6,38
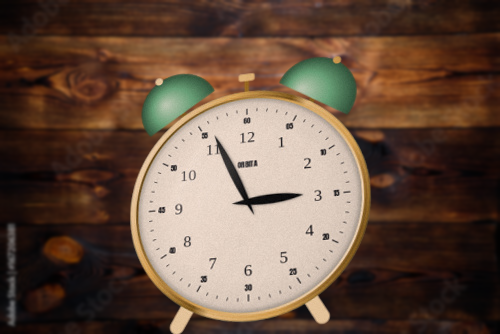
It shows 2,56
